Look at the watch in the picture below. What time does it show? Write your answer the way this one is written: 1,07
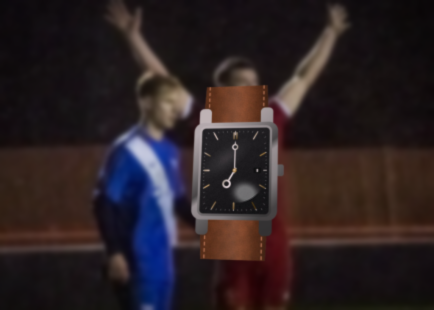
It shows 7,00
